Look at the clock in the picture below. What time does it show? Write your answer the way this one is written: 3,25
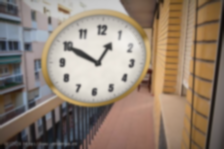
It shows 12,50
